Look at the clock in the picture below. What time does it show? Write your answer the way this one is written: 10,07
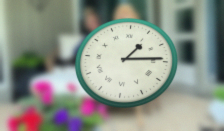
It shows 1,14
